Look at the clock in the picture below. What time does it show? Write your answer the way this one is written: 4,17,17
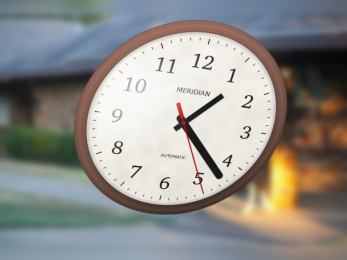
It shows 1,22,25
